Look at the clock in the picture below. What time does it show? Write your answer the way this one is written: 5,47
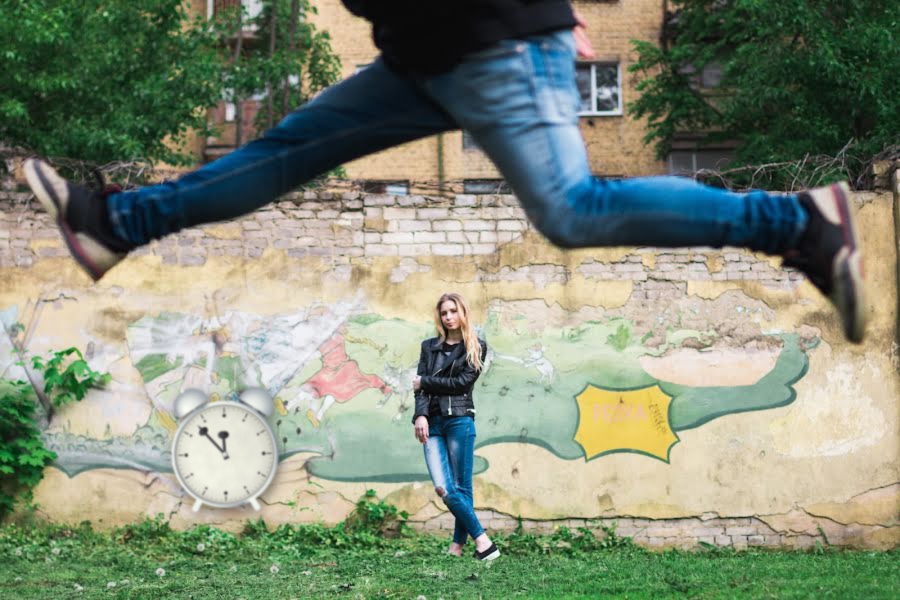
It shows 11,53
